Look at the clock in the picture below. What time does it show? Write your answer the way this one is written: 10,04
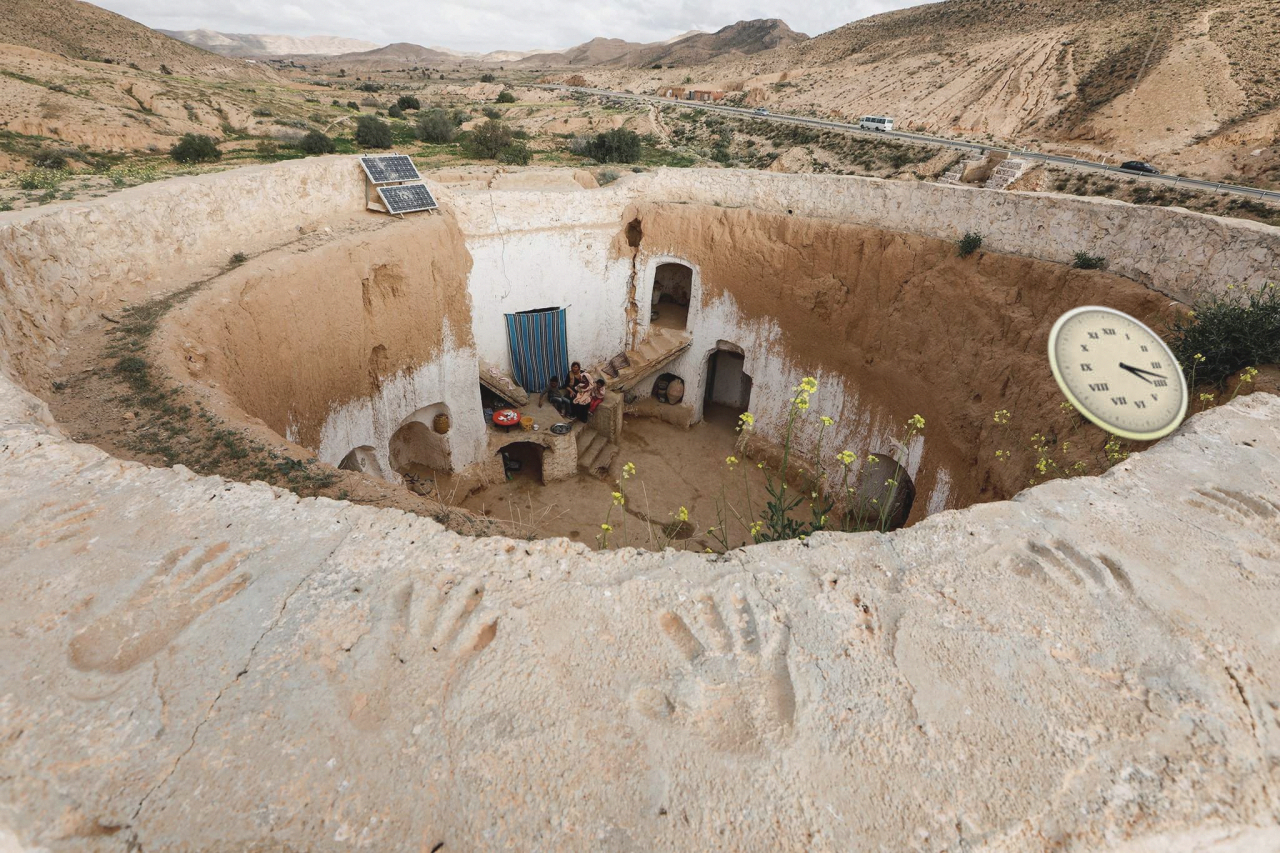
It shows 4,18
